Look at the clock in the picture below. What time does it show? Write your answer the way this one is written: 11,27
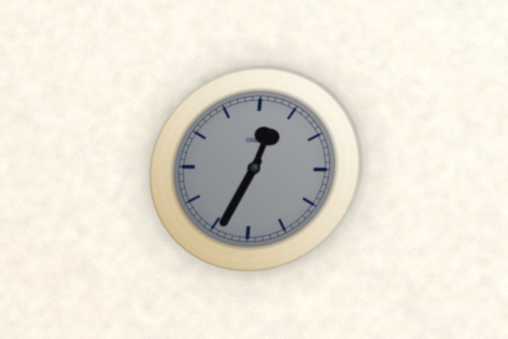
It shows 12,34
